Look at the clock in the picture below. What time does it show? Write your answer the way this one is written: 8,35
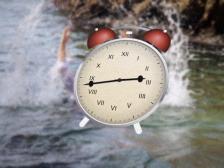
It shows 2,43
